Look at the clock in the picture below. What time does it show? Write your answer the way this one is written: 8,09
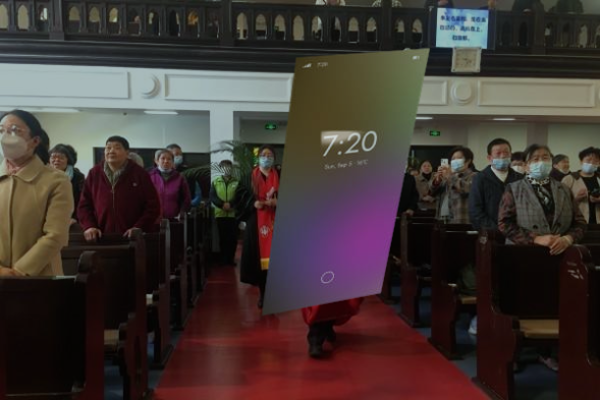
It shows 7,20
